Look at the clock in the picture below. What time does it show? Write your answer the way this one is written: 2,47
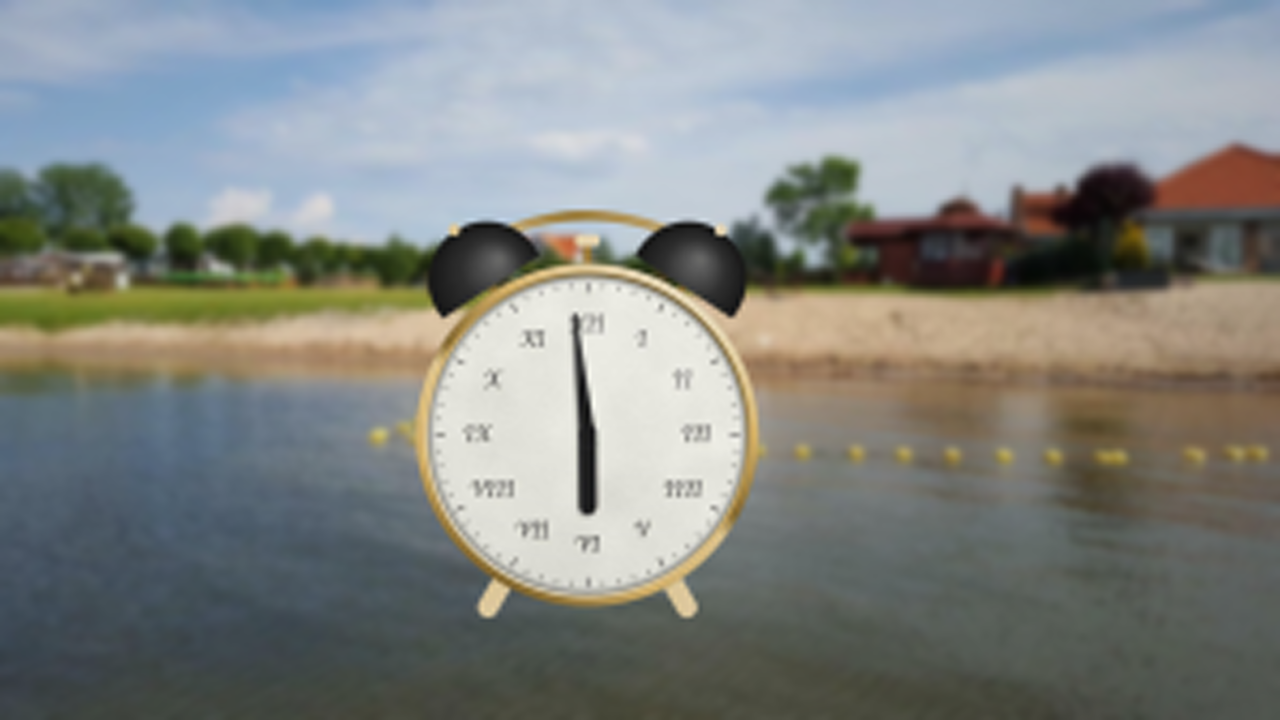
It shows 5,59
